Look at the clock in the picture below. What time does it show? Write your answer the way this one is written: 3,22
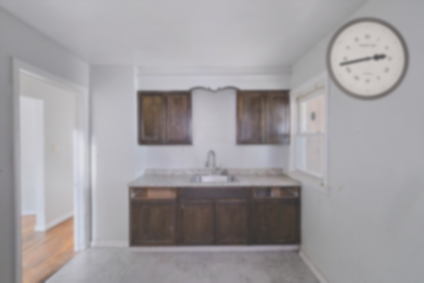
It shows 2,43
